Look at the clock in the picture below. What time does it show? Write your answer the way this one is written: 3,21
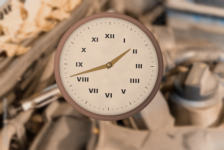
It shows 1,42
